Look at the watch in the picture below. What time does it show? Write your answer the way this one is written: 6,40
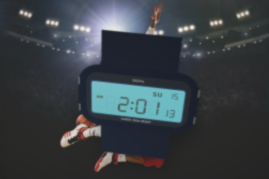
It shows 2,01
